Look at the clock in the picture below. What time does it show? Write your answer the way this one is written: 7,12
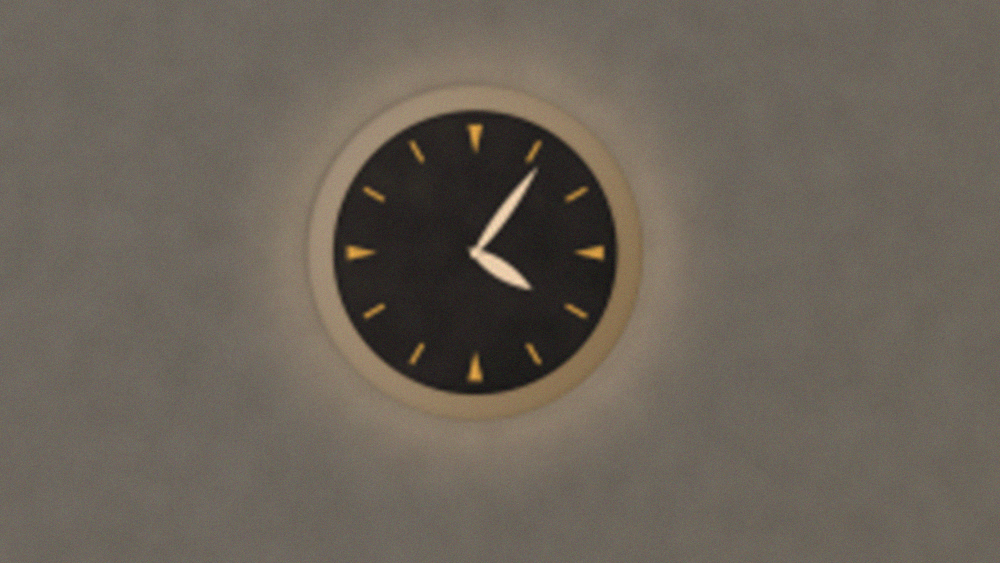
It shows 4,06
